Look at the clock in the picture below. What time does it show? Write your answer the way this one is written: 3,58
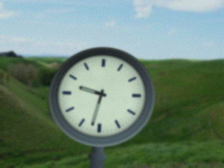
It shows 9,32
